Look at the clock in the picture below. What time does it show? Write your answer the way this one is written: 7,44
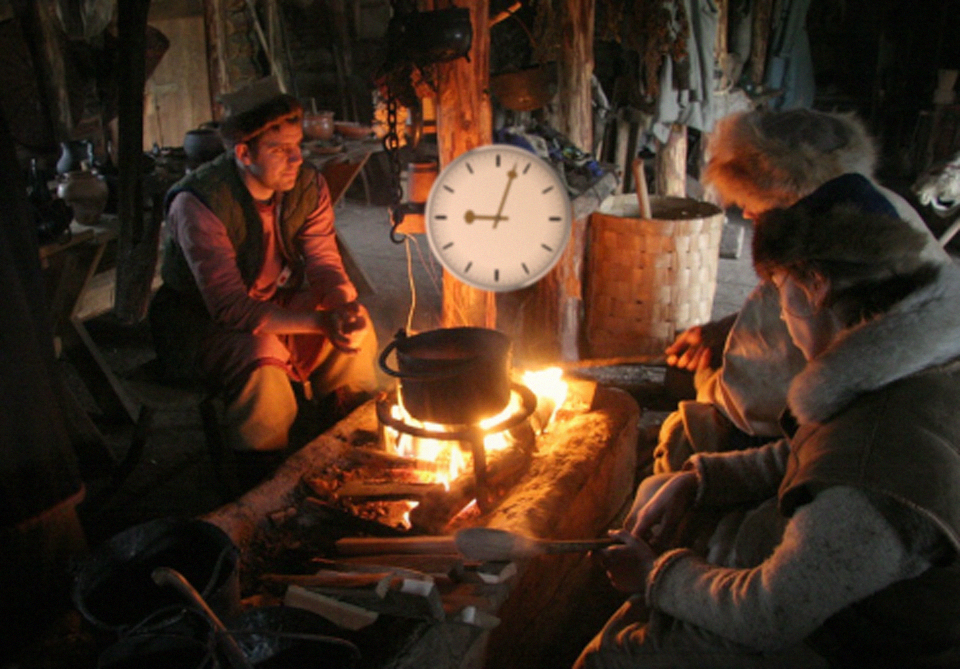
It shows 9,03
